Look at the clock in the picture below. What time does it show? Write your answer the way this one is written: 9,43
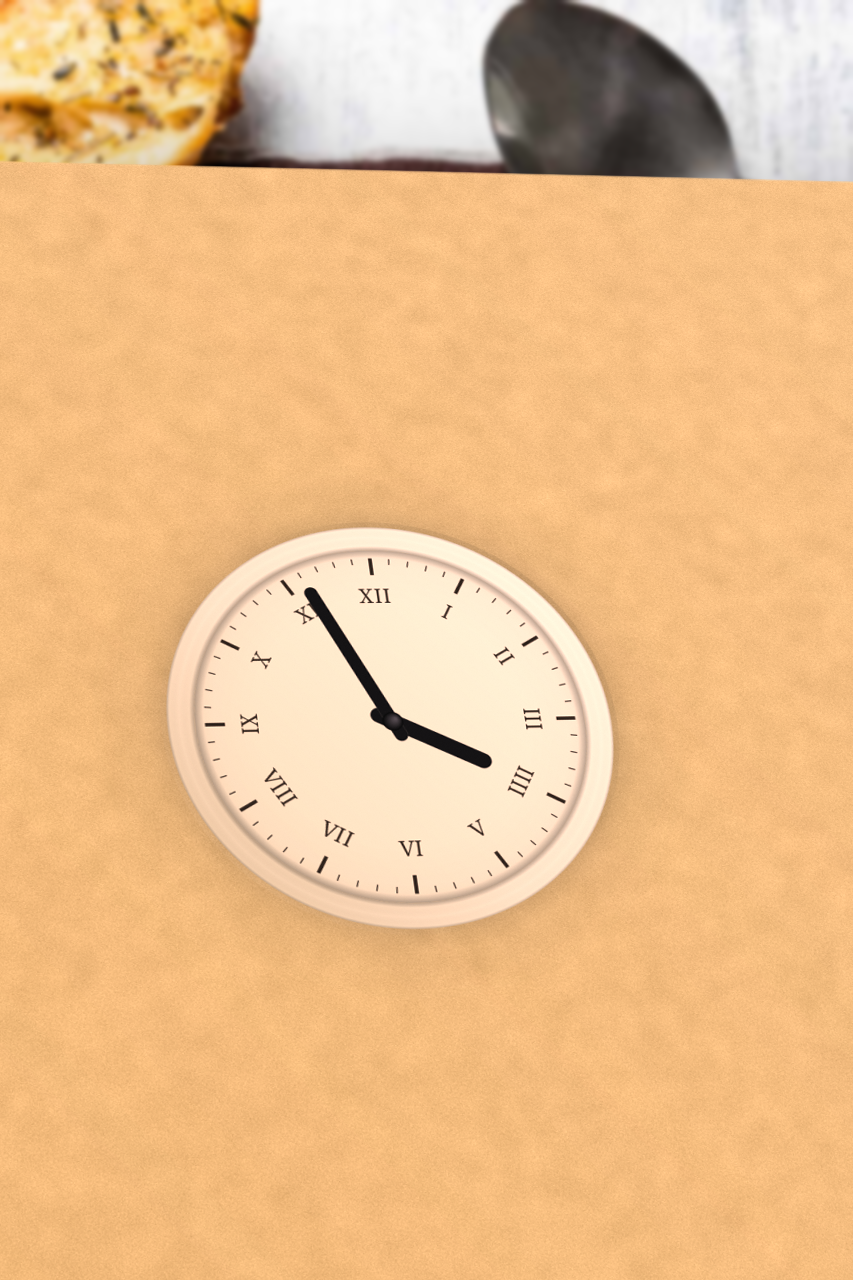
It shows 3,56
